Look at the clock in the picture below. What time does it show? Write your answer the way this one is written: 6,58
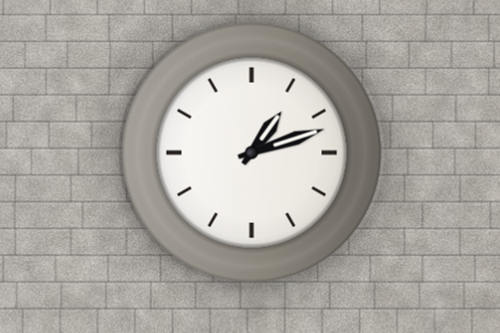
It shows 1,12
